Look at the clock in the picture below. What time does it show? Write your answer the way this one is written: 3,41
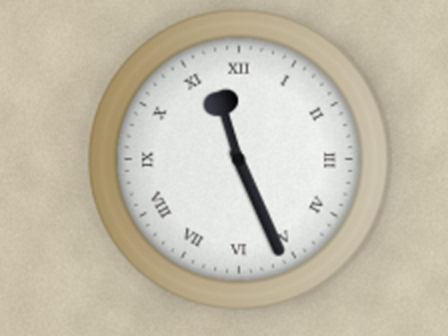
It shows 11,26
